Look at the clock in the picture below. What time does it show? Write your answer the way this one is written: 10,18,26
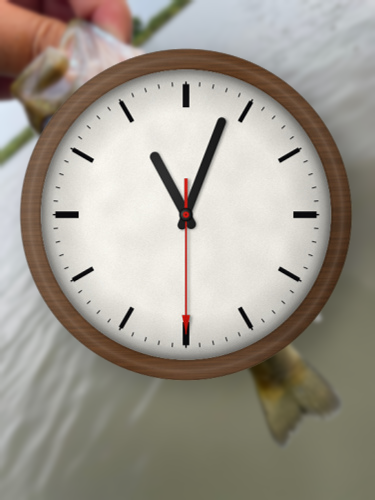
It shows 11,03,30
